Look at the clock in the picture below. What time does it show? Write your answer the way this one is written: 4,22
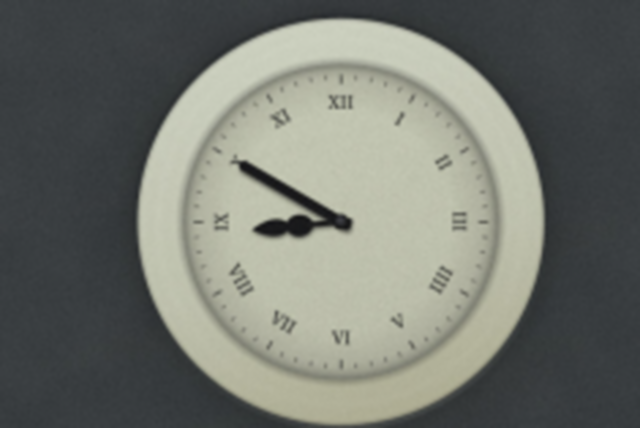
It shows 8,50
